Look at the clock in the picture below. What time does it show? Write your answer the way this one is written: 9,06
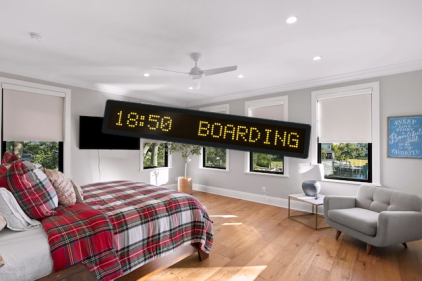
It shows 18,50
